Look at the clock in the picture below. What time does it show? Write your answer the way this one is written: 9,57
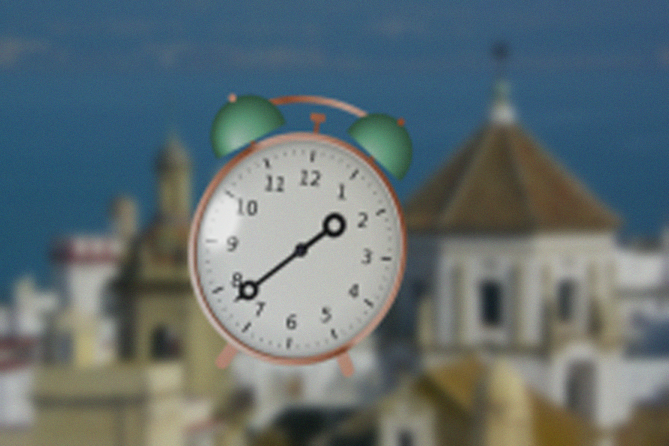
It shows 1,38
